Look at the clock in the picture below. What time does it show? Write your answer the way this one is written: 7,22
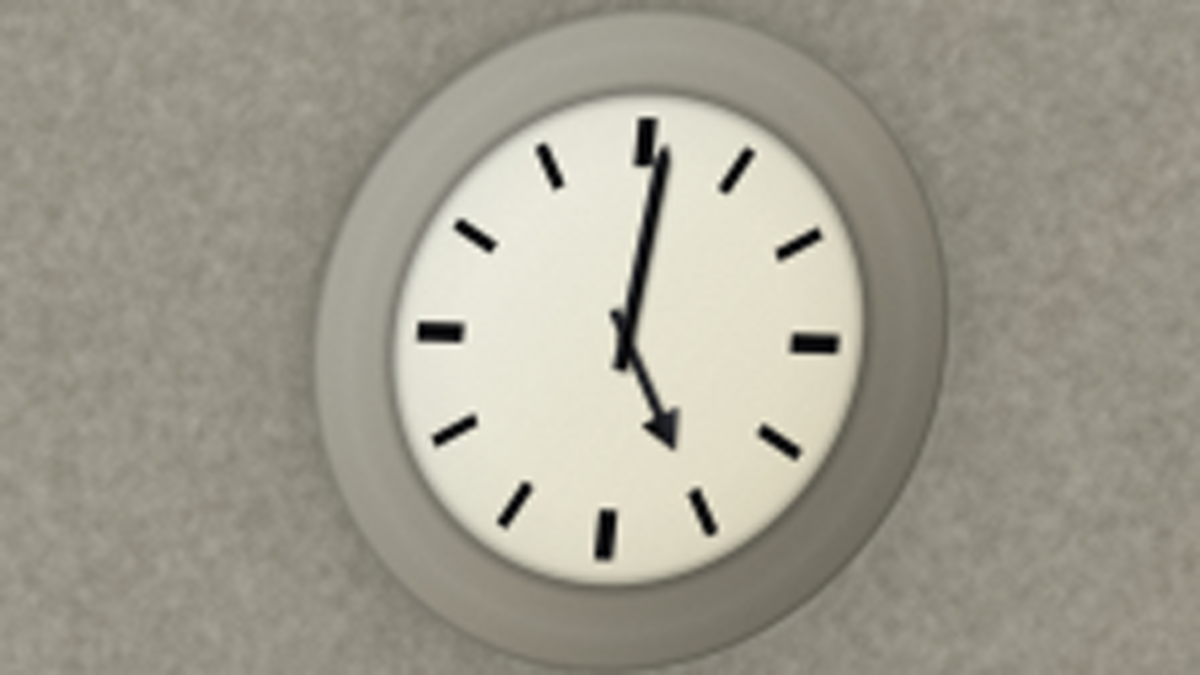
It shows 5,01
